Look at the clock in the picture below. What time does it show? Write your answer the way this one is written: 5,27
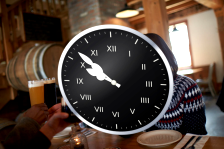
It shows 9,52
